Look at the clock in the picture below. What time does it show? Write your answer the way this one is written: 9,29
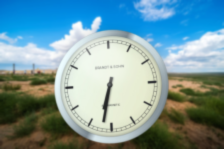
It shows 6,32
